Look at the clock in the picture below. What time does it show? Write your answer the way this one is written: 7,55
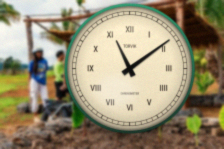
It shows 11,09
